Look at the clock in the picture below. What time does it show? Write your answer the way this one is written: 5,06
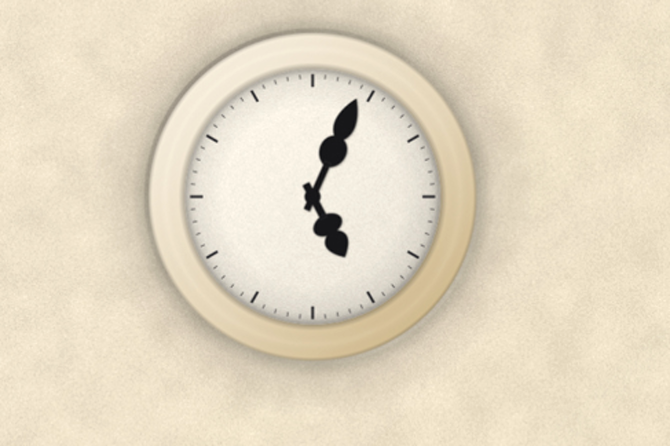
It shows 5,04
